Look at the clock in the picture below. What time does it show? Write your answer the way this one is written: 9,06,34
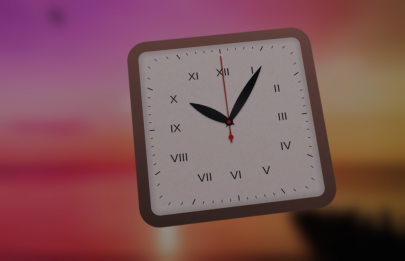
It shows 10,06,00
